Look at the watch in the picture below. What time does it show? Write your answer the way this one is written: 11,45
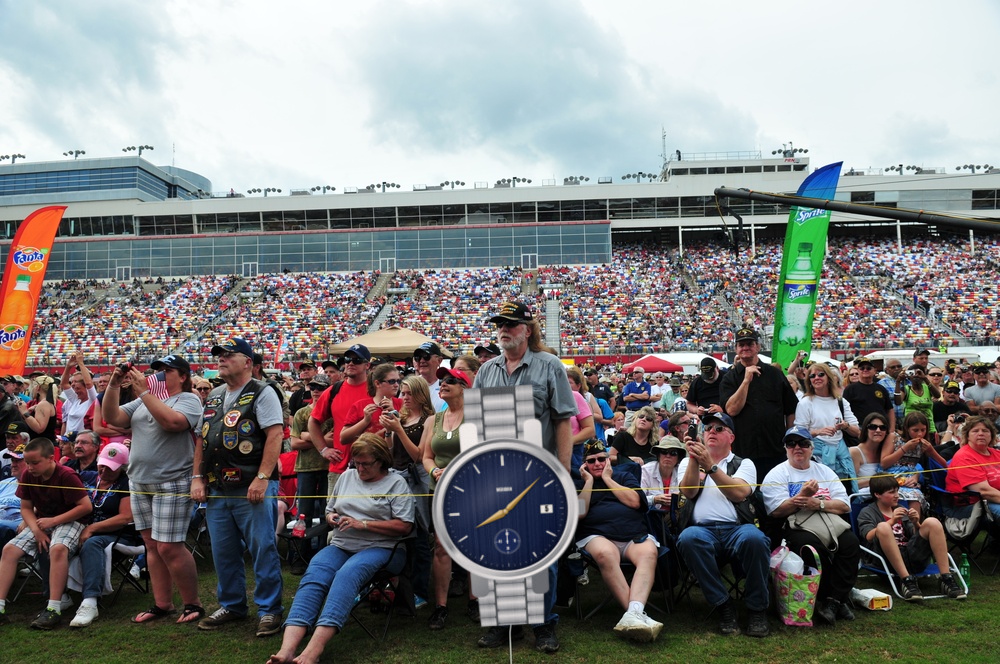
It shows 8,08
